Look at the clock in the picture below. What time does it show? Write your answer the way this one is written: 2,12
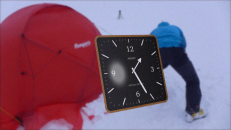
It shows 1,26
